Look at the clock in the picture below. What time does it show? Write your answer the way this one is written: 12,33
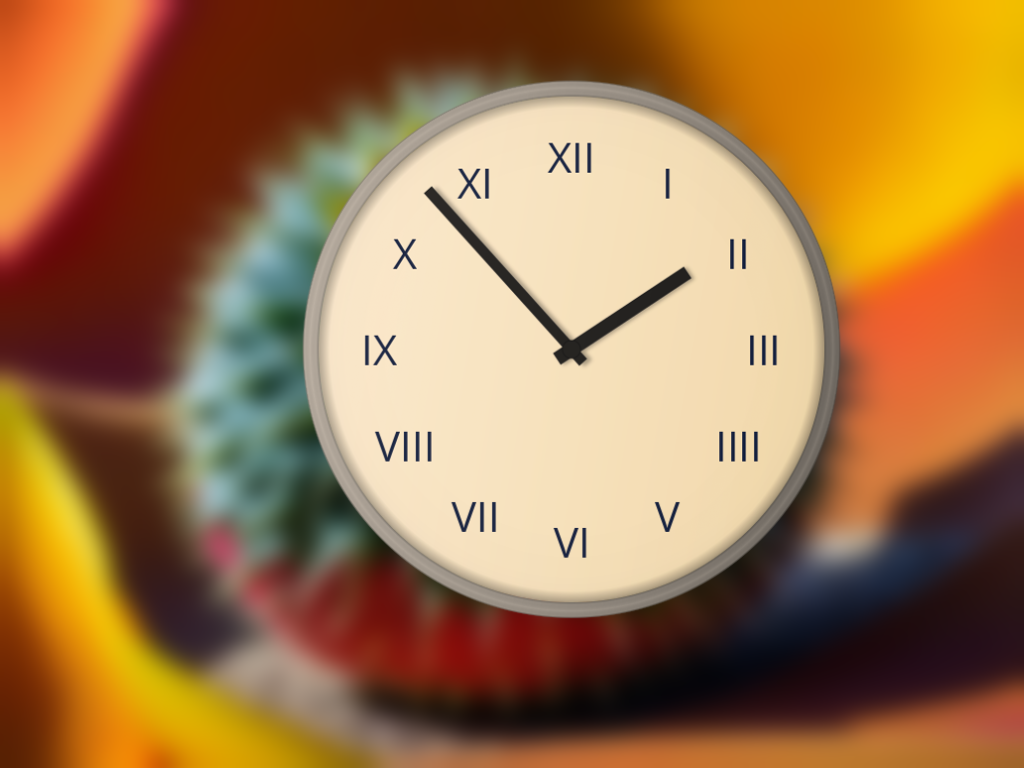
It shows 1,53
